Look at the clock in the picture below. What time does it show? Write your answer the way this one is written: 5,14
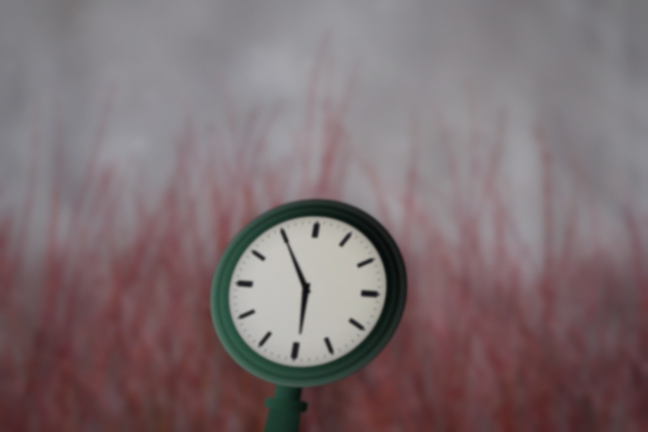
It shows 5,55
